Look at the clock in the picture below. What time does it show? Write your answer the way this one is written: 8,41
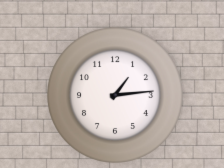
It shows 1,14
